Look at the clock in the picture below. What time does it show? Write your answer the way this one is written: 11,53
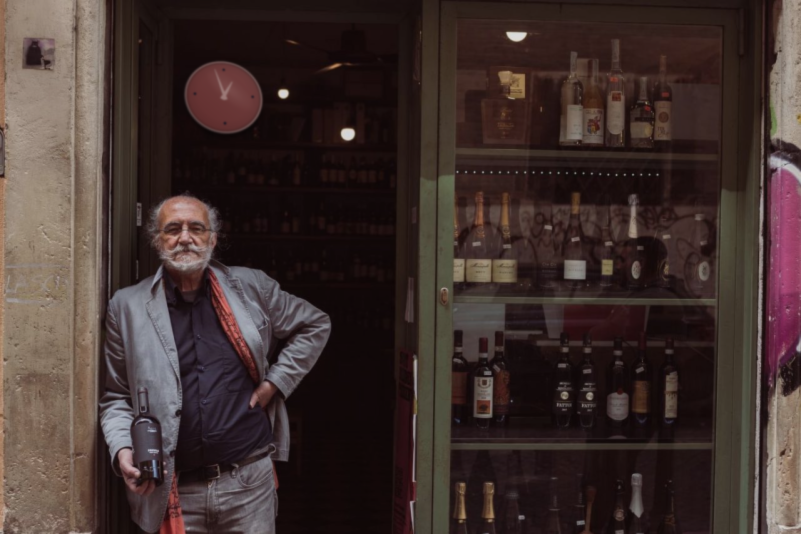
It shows 12,57
